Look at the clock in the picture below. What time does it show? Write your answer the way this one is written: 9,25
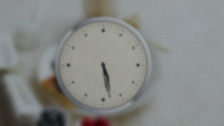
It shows 5,28
